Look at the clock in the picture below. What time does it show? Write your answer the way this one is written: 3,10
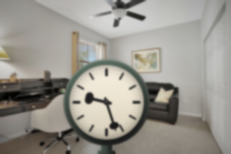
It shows 9,27
